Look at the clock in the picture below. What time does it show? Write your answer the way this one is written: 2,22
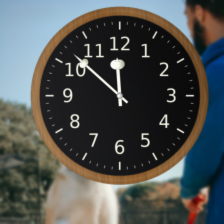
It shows 11,52
